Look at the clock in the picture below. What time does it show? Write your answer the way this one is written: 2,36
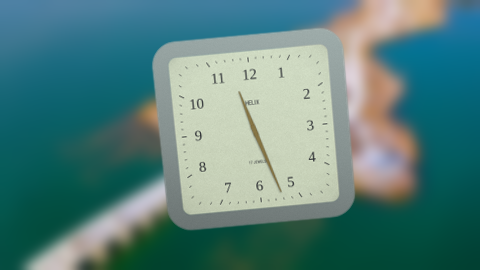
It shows 11,27
